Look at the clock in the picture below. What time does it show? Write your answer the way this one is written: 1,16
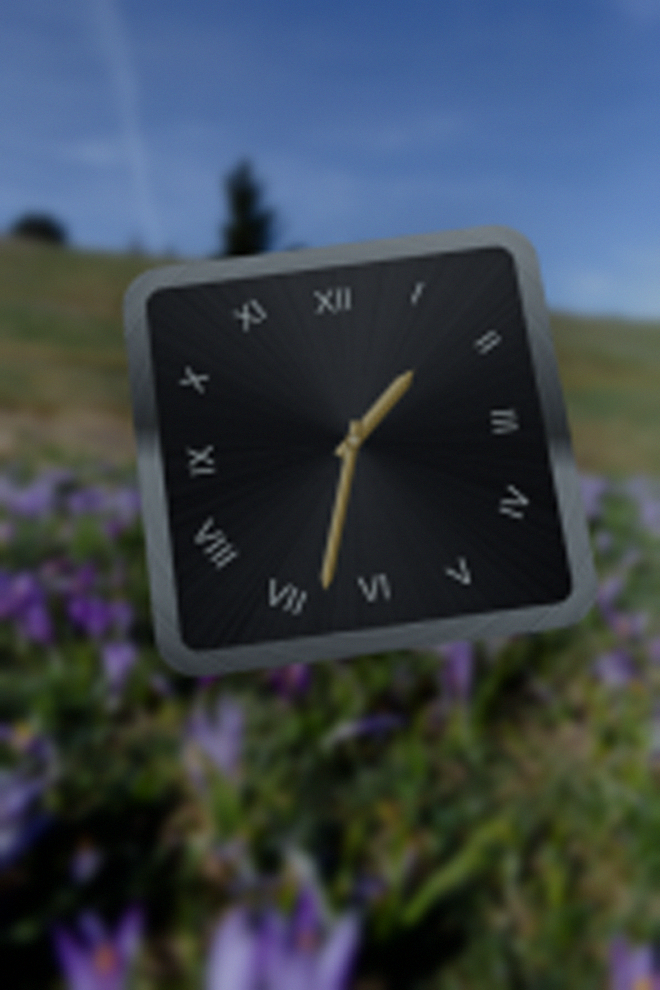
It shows 1,33
